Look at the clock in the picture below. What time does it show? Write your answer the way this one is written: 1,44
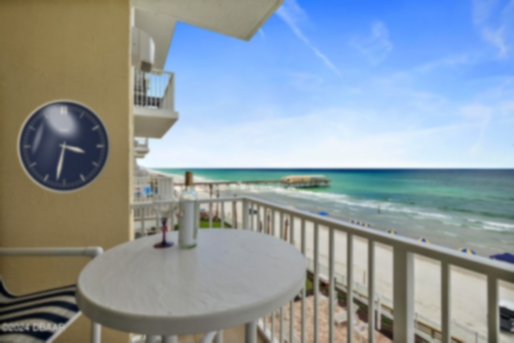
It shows 3,32
